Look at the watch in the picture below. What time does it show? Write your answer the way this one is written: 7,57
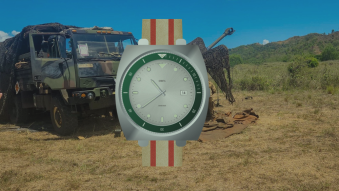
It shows 10,39
